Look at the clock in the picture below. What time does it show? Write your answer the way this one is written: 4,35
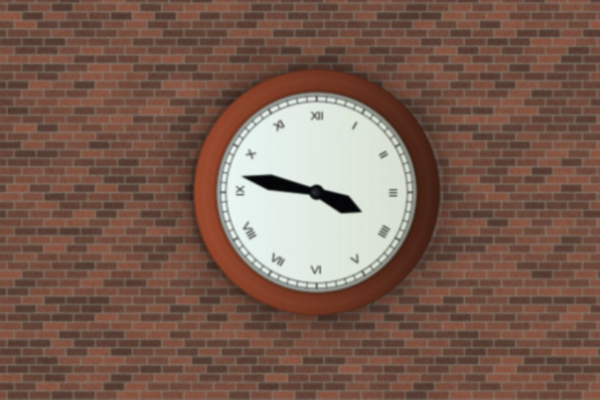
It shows 3,47
